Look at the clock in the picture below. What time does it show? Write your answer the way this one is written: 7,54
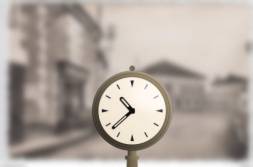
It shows 10,38
